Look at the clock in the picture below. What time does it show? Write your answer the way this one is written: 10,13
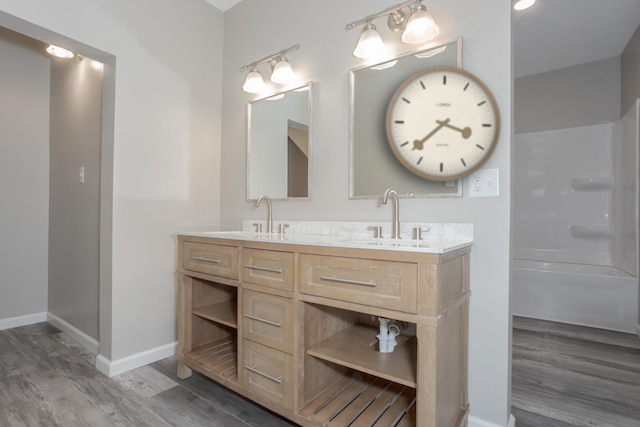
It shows 3,38
